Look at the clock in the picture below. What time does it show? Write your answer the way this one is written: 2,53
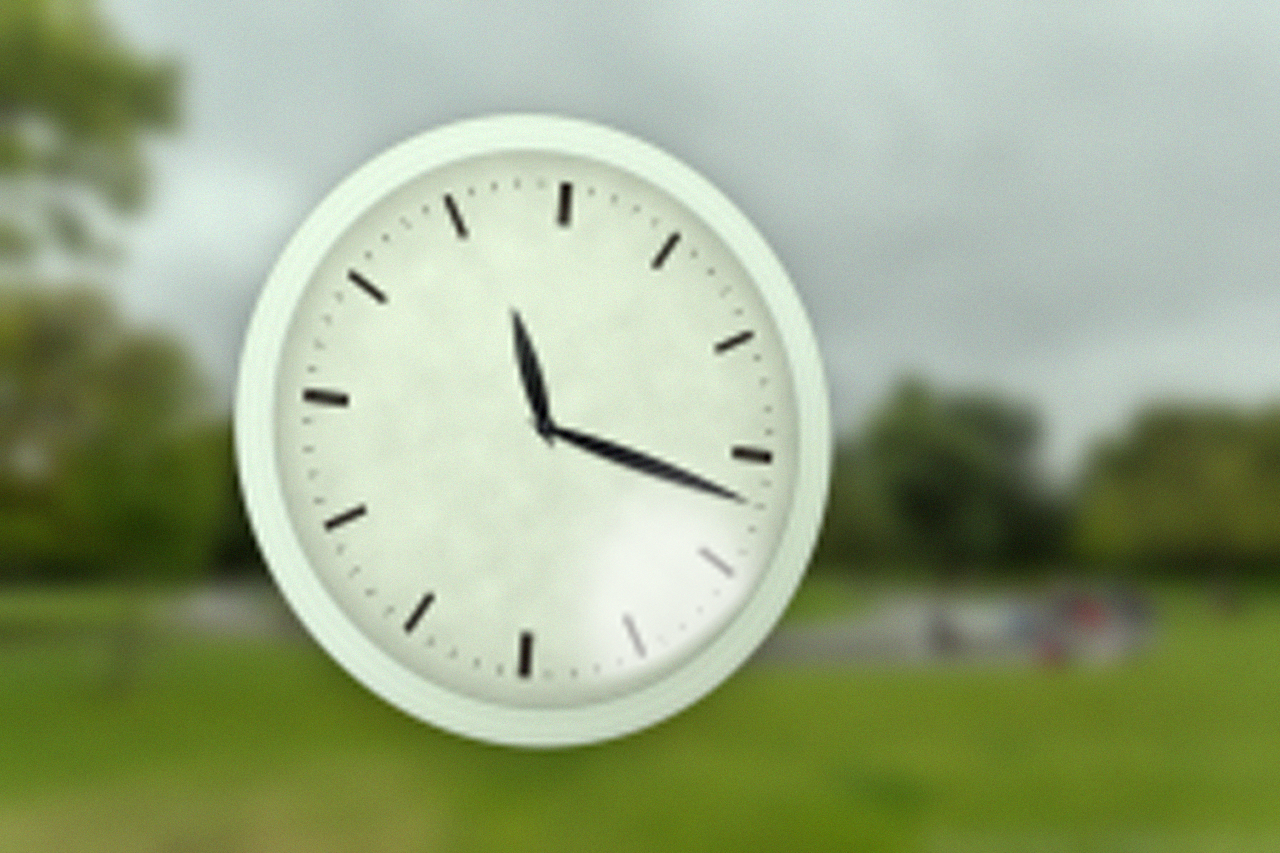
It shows 11,17
